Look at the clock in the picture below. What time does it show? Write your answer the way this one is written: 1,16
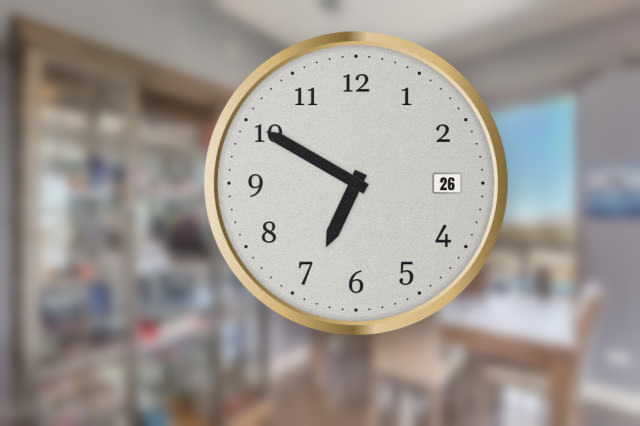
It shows 6,50
